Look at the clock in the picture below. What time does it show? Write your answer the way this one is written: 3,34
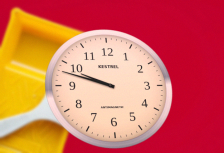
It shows 9,48
